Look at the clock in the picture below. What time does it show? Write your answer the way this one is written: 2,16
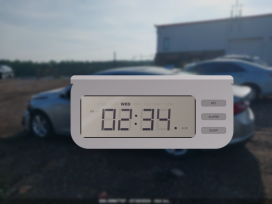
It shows 2,34
